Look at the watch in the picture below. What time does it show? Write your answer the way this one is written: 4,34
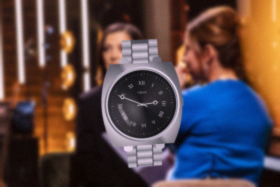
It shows 2,49
